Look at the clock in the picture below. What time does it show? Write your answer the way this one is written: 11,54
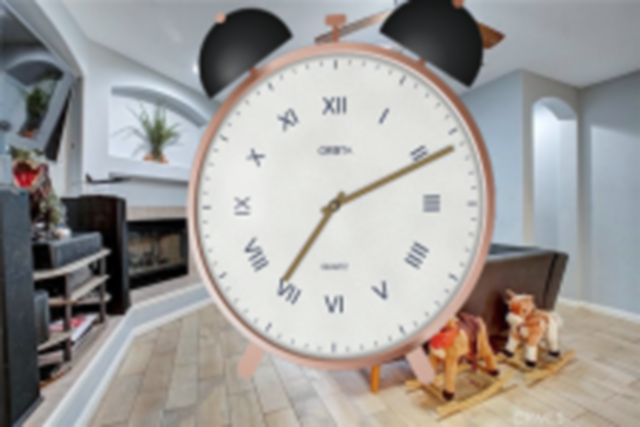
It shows 7,11
